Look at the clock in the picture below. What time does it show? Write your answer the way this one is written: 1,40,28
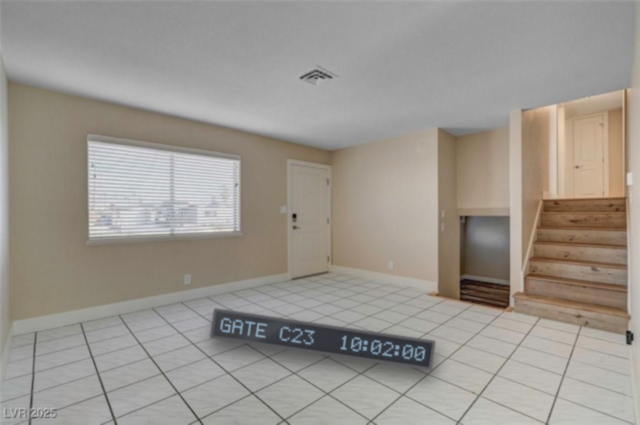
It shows 10,02,00
